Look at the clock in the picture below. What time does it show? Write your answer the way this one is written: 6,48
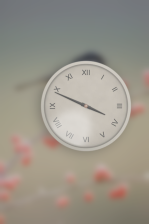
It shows 3,49
